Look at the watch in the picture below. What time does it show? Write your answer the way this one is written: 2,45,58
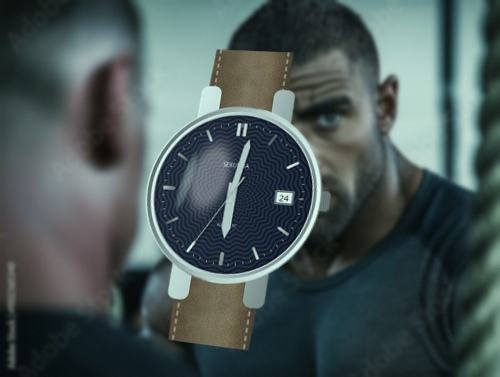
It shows 6,01,35
